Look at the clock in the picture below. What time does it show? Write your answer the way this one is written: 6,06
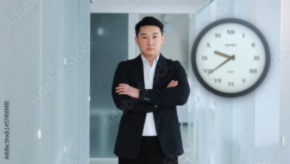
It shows 9,39
